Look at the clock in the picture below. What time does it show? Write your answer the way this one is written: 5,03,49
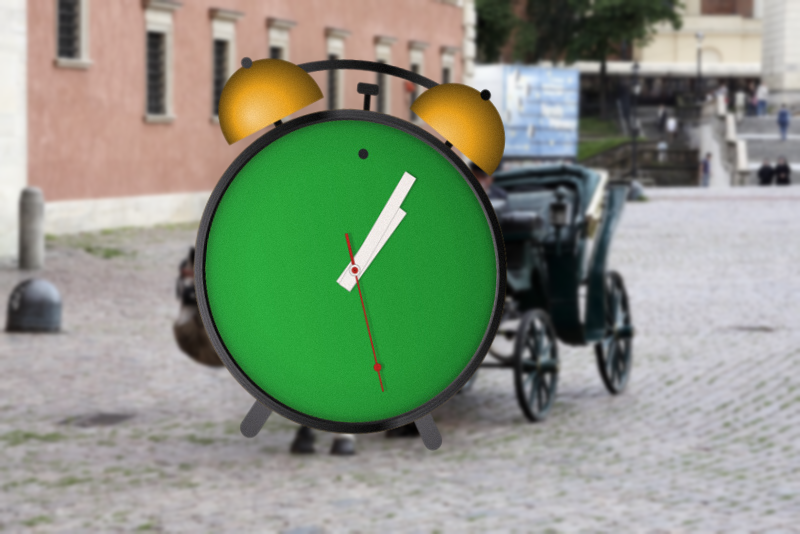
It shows 1,04,27
